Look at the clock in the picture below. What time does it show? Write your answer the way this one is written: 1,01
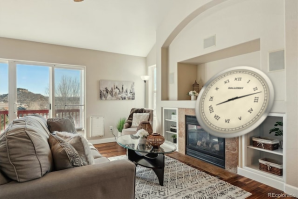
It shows 8,12
